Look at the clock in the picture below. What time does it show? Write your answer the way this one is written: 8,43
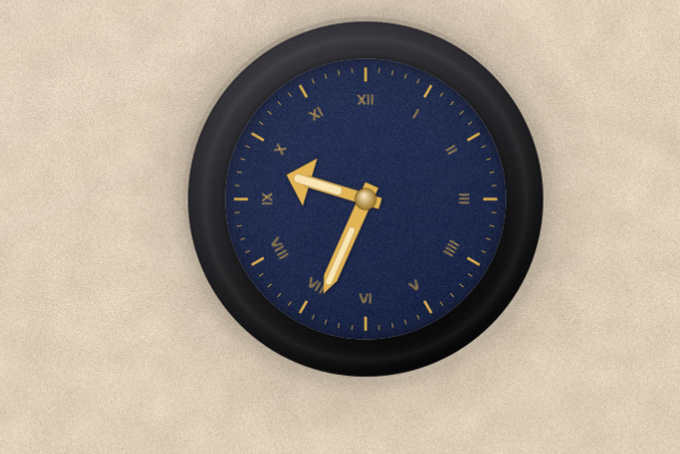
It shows 9,34
